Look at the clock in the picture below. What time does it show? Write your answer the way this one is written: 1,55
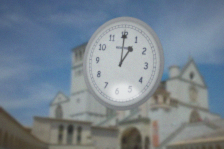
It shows 1,00
